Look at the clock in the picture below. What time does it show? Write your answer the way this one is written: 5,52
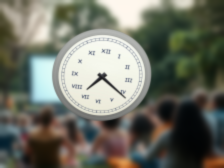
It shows 7,21
